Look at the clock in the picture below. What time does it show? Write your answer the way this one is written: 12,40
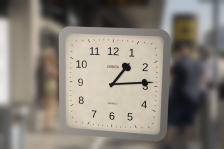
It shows 1,14
